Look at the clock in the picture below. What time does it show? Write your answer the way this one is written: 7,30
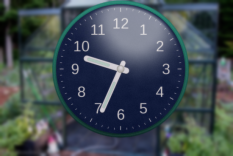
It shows 9,34
